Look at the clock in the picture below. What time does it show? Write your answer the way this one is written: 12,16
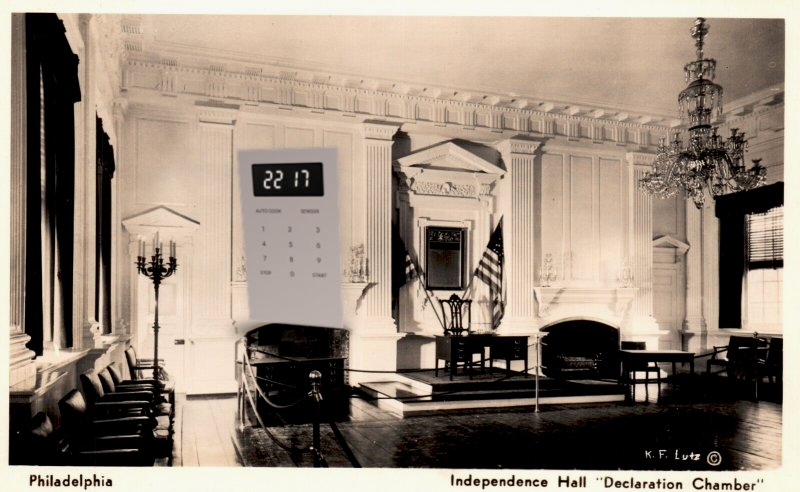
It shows 22,17
